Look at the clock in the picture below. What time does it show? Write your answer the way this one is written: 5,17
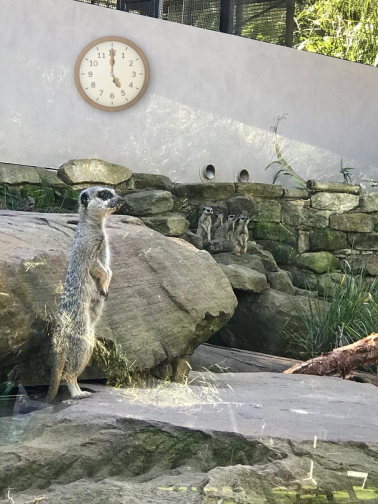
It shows 5,00
